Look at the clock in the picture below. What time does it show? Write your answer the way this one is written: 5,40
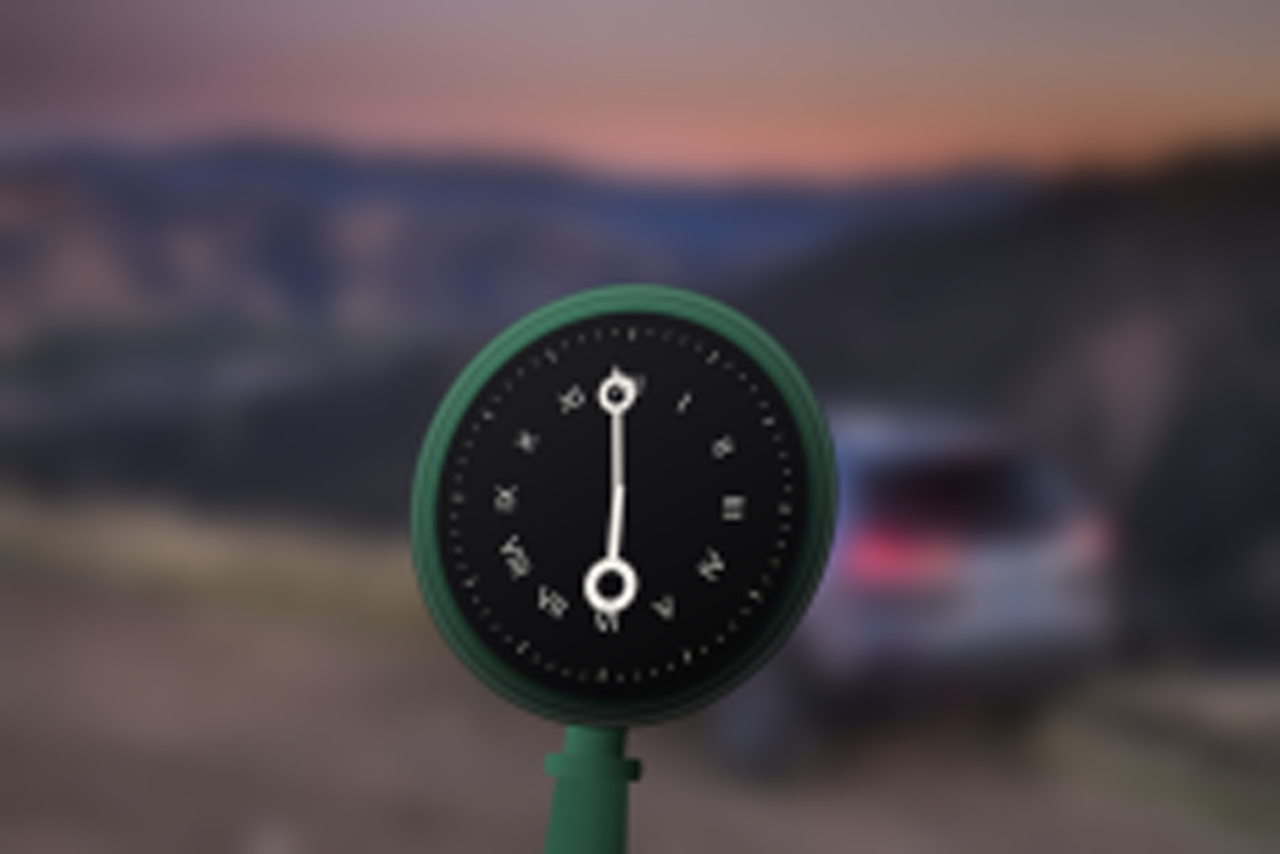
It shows 5,59
